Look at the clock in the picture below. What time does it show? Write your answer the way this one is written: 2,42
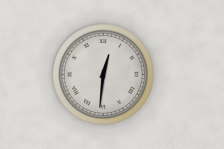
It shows 12,31
